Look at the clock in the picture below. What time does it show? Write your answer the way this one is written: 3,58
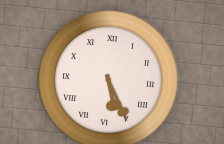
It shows 5,25
